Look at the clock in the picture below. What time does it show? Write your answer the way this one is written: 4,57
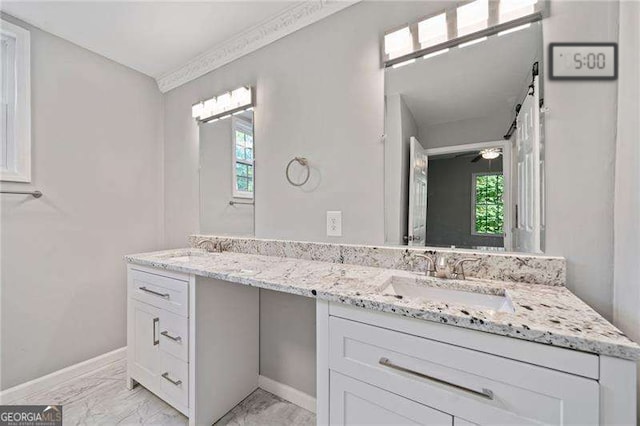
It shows 5,00
